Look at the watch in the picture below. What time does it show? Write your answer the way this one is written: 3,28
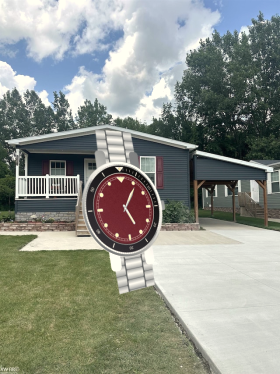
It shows 5,06
